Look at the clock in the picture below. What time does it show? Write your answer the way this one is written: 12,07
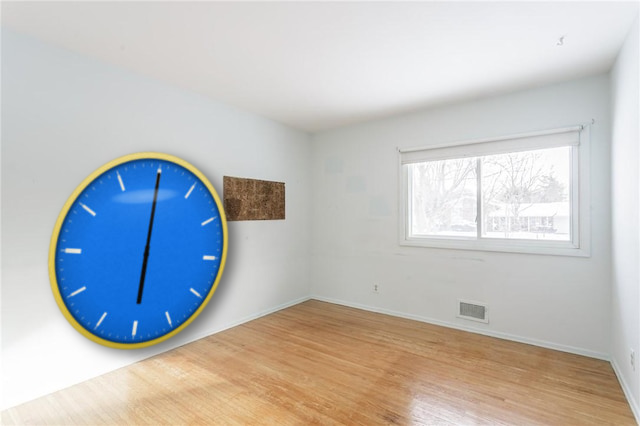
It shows 6,00
